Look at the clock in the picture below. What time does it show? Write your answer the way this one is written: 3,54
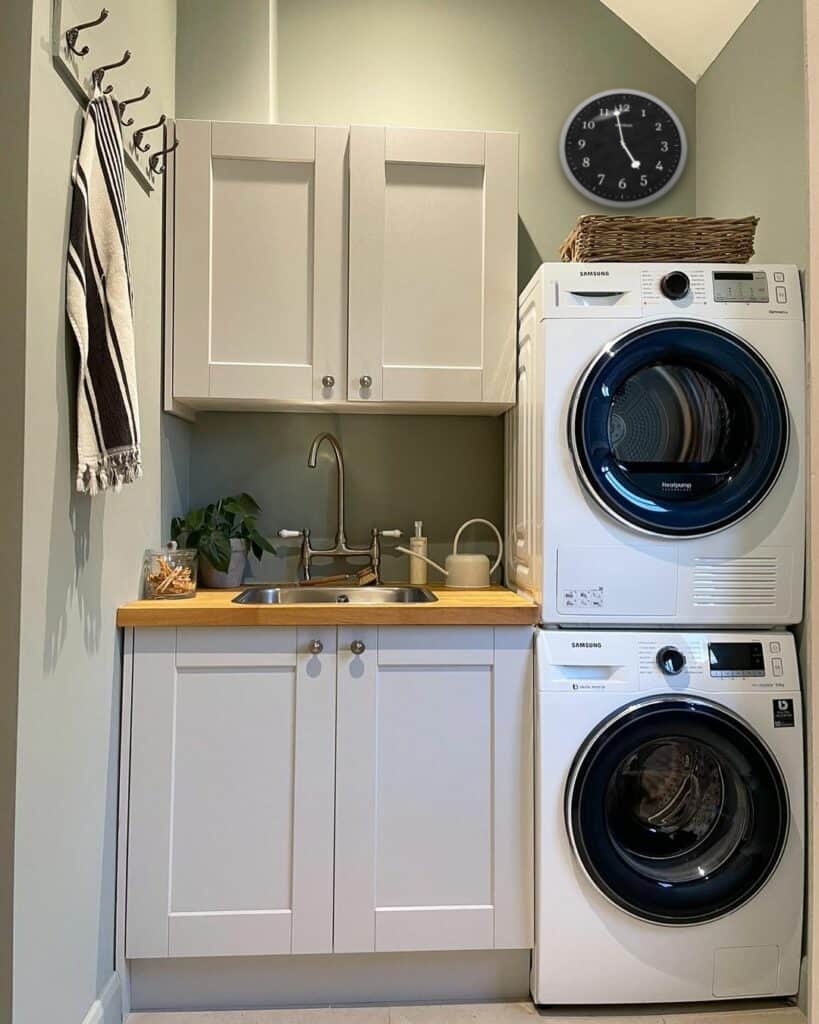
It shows 4,58
